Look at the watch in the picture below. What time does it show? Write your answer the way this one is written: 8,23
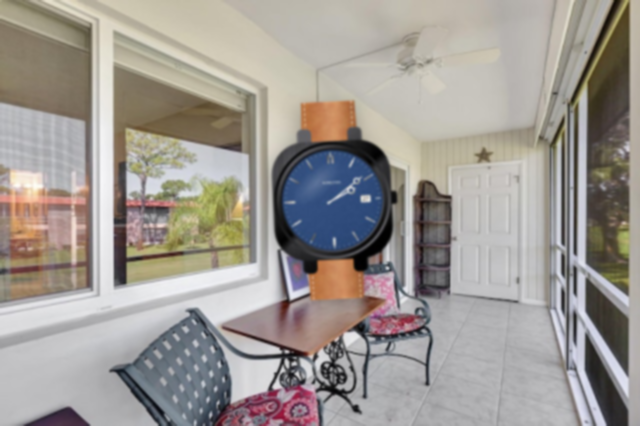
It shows 2,09
